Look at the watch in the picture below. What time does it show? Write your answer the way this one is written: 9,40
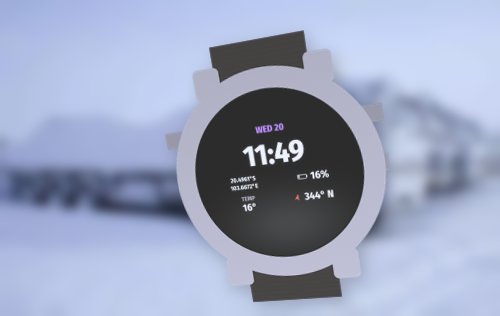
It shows 11,49
